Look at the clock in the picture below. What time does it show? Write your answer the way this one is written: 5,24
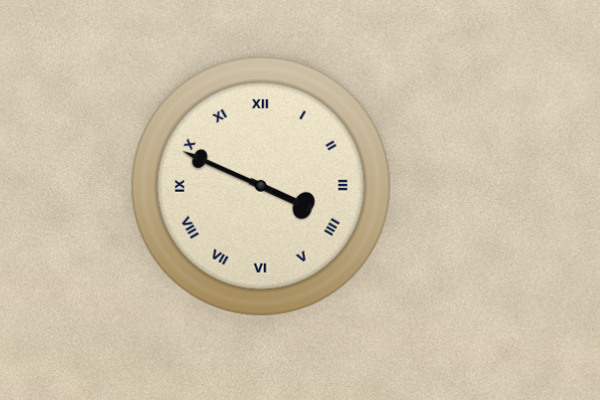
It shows 3,49
